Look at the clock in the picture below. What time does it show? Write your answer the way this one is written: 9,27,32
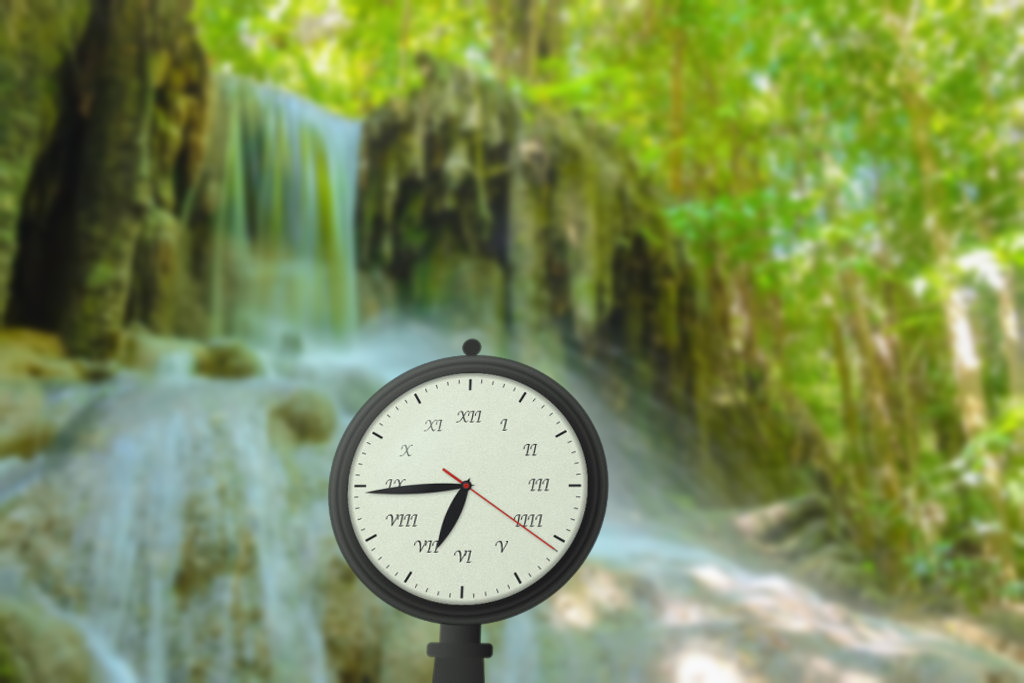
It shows 6,44,21
